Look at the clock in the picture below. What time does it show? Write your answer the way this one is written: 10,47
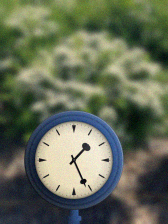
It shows 1,26
